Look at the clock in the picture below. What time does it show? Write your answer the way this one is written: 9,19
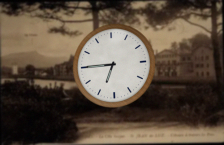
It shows 6,45
